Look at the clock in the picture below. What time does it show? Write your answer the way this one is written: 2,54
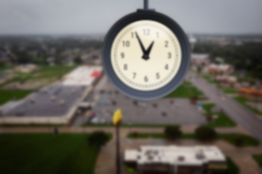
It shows 12,56
